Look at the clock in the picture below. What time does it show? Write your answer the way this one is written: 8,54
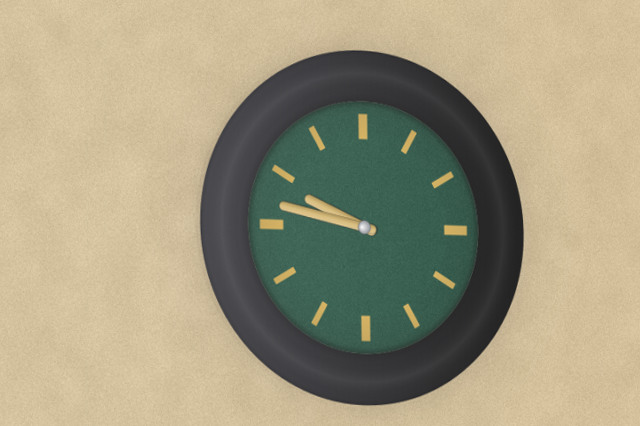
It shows 9,47
